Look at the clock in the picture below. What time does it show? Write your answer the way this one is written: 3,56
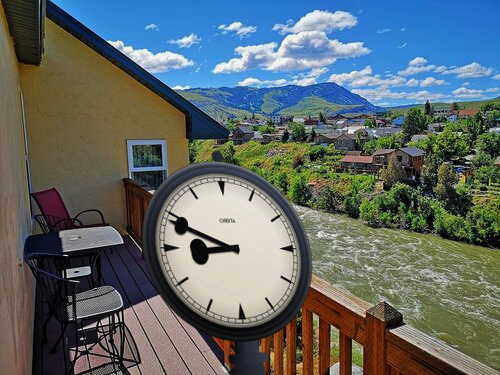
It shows 8,49
